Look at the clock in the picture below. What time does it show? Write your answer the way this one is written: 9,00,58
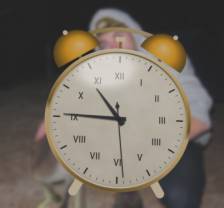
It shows 10,45,29
